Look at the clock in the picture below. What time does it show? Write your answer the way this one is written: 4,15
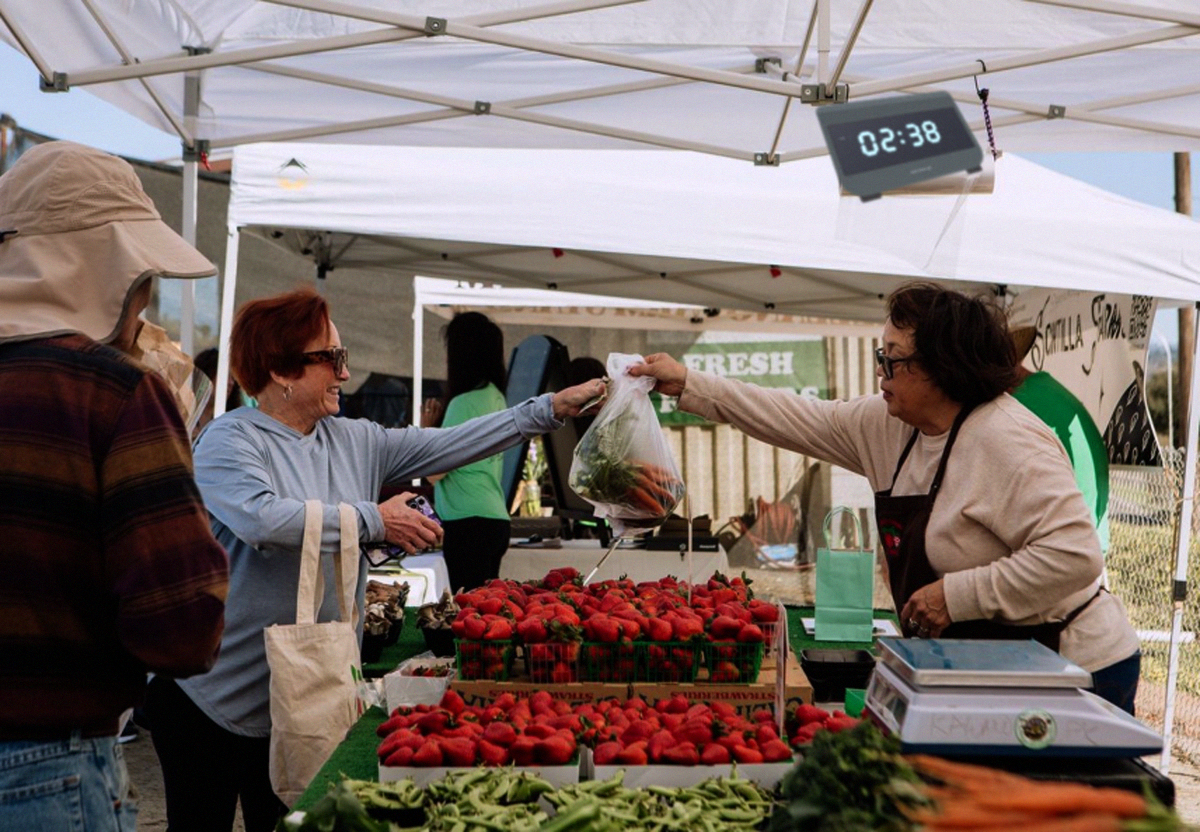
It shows 2,38
